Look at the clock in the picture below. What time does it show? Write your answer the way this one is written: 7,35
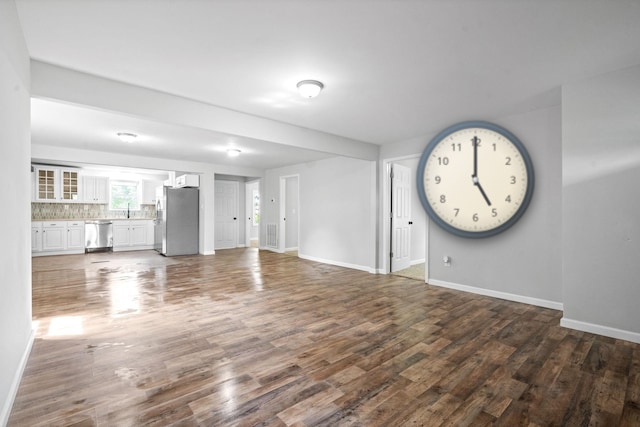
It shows 5,00
